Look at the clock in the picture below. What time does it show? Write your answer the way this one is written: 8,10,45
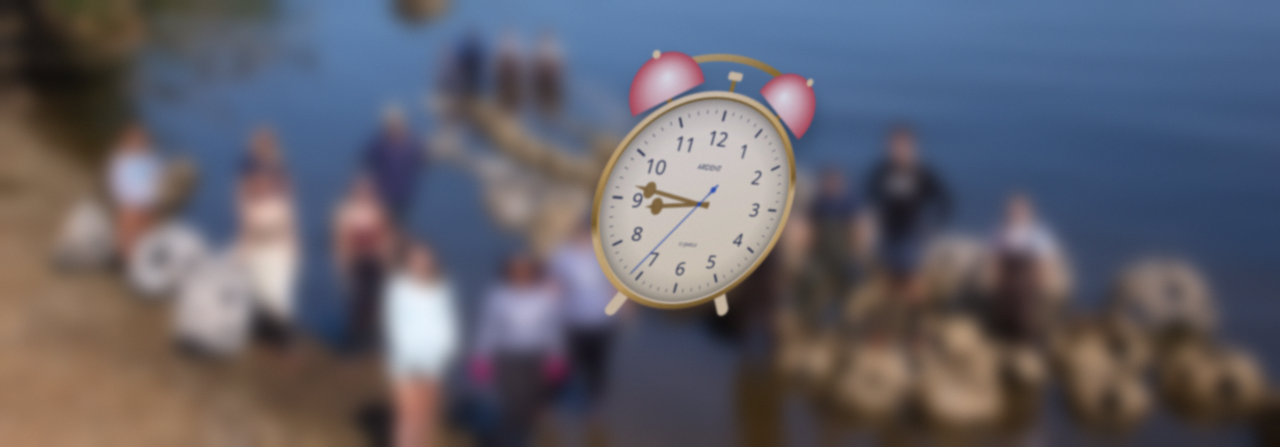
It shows 8,46,36
